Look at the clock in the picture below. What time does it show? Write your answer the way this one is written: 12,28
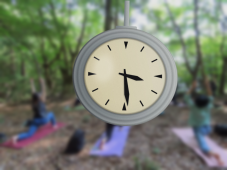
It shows 3,29
